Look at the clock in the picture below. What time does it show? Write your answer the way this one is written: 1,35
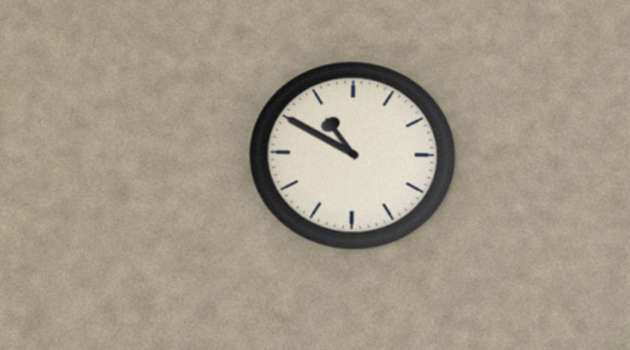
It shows 10,50
